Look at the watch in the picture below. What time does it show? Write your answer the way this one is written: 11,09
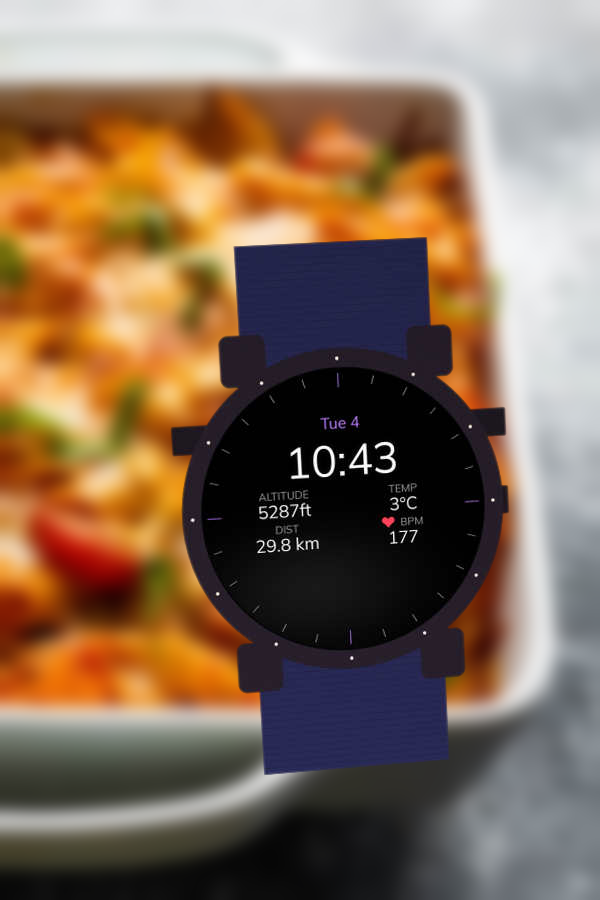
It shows 10,43
